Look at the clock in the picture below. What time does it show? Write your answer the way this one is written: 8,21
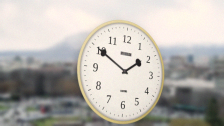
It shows 1,50
